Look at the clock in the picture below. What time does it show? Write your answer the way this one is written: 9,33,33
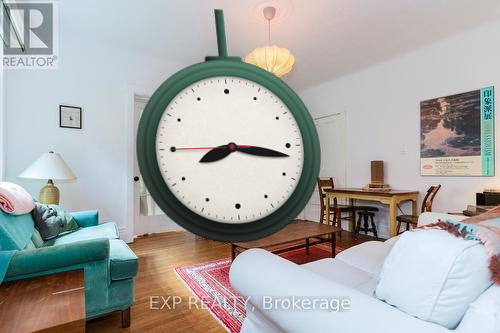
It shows 8,16,45
